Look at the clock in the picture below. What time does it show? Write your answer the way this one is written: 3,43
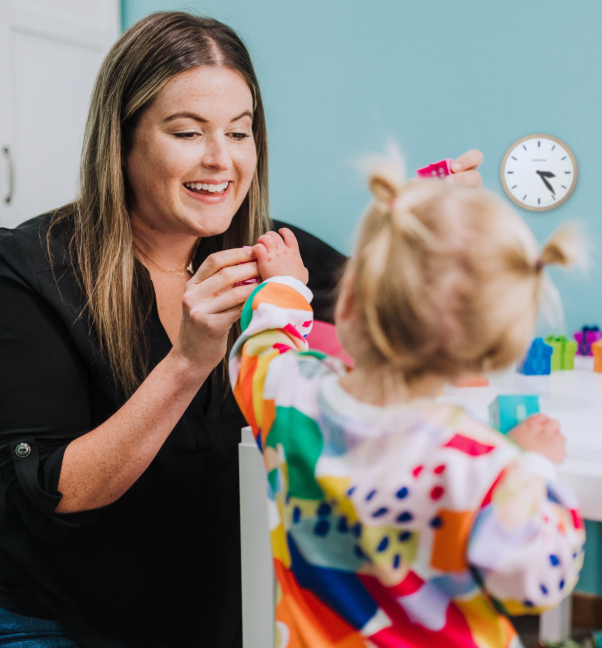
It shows 3,24
